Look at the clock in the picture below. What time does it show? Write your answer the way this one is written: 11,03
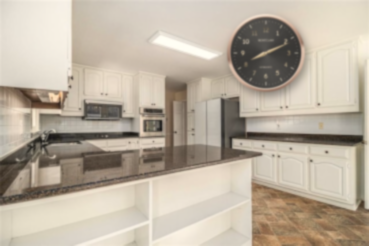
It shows 8,11
